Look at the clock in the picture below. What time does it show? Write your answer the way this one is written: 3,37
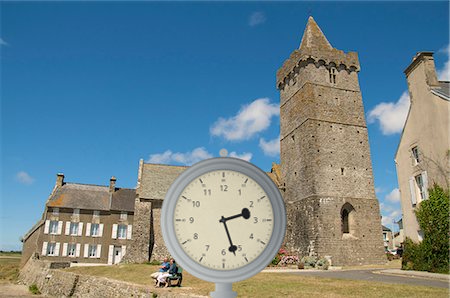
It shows 2,27
